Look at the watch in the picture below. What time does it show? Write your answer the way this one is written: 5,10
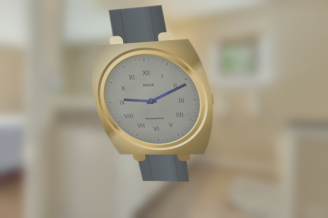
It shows 9,11
